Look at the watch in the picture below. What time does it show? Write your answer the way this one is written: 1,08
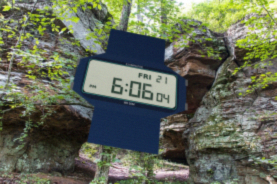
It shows 6,06
